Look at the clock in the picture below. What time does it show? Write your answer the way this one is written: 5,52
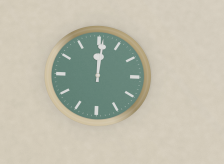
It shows 12,01
